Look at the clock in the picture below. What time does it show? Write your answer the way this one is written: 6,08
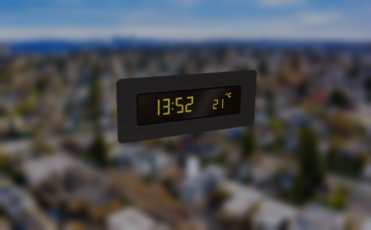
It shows 13,52
